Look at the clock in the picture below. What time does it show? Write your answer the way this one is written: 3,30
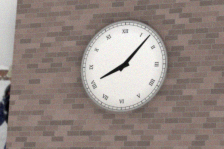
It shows 8,07
